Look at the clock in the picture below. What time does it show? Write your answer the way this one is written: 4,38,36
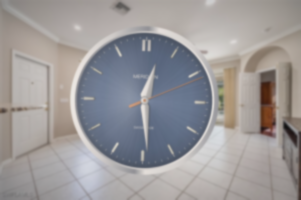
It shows 12,29,11
